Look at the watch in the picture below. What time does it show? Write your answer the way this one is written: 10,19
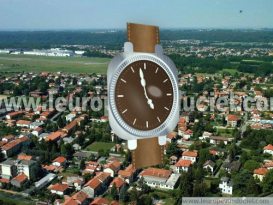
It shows 4,58
